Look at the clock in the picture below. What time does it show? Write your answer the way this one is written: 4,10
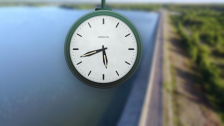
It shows 5,42
